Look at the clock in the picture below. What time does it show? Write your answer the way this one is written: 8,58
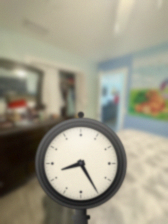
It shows 8,25
